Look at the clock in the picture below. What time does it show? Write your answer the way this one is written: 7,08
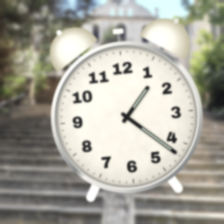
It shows 1,22
